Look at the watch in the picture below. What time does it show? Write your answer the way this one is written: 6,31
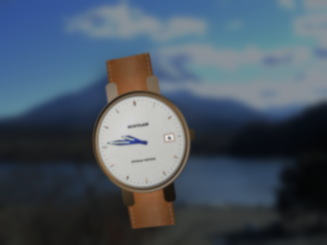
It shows 9,46
